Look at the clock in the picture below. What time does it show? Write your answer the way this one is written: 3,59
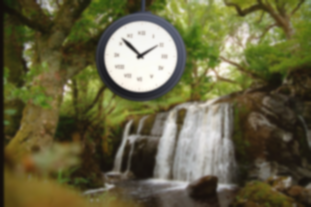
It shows 1,52
